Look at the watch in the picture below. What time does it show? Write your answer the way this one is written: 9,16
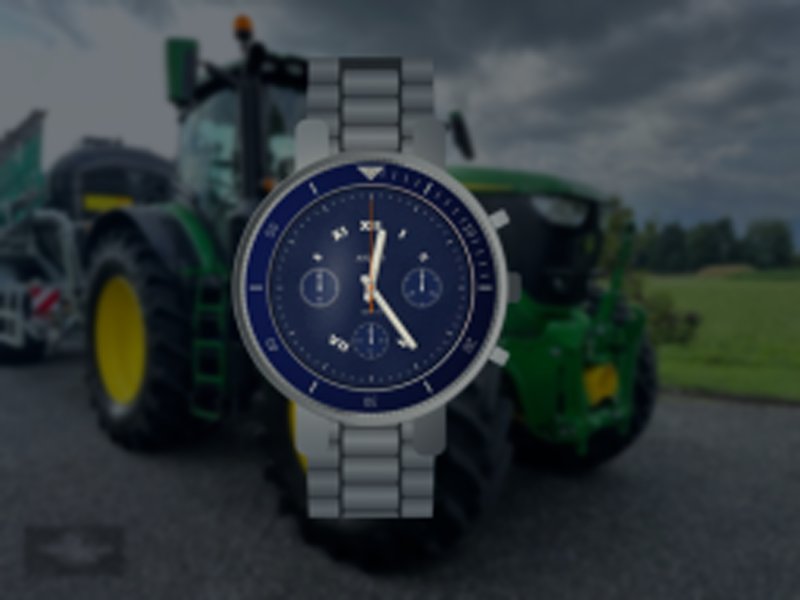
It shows 12,24
